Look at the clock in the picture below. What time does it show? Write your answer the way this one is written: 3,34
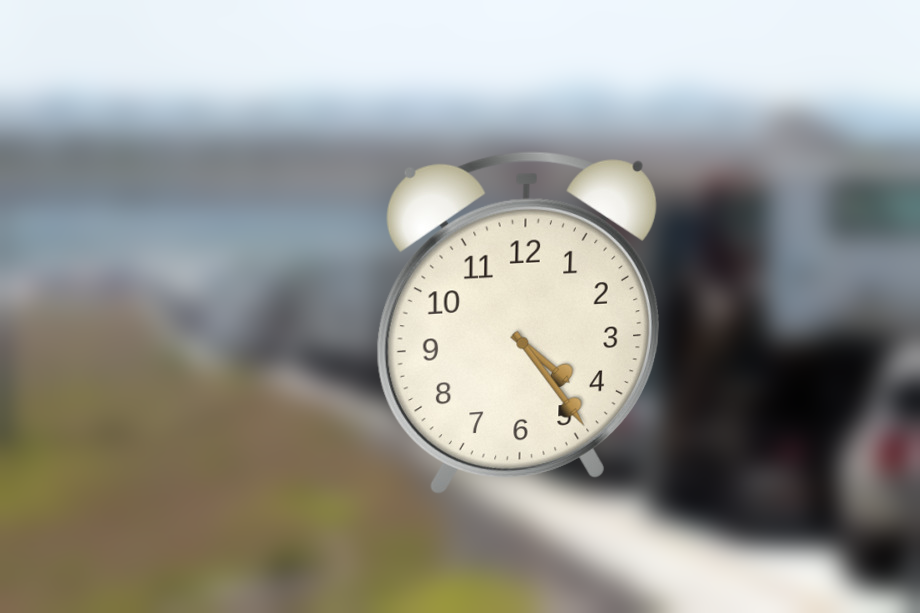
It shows 4,24
